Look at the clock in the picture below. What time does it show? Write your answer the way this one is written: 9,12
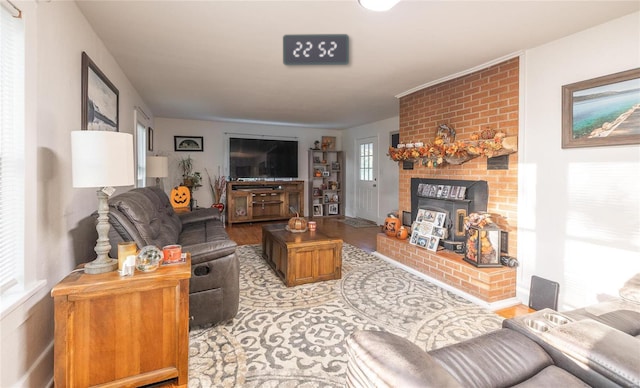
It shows 22,52
